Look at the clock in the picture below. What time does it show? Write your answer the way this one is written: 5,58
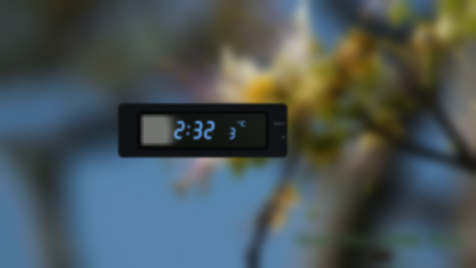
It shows 2,32
